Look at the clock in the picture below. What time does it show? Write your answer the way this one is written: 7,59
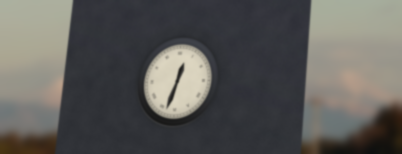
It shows 12,33
